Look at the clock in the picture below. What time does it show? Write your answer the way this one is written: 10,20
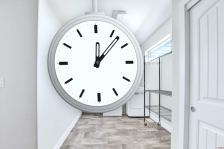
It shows 12,07
